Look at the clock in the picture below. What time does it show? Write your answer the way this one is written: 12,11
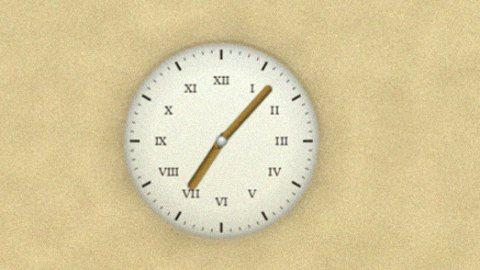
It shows 7,07
